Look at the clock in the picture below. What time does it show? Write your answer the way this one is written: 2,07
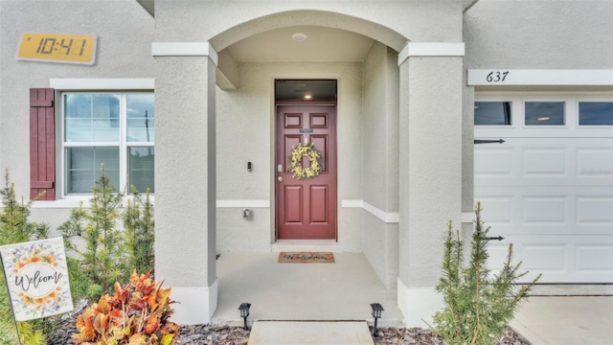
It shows 10,41
